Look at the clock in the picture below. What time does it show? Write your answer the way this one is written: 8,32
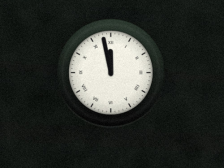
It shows 11,58
